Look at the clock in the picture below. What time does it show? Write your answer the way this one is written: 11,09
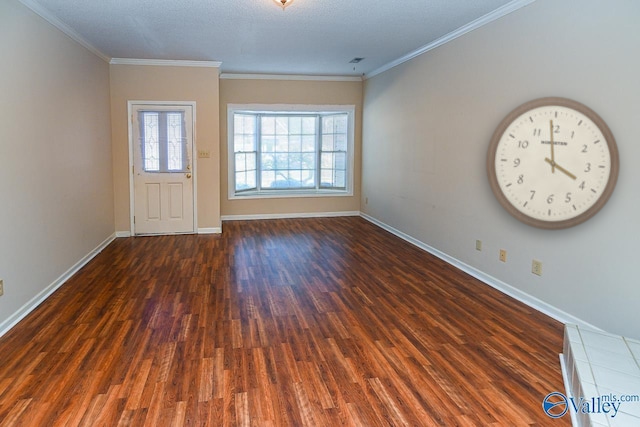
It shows 3,59
